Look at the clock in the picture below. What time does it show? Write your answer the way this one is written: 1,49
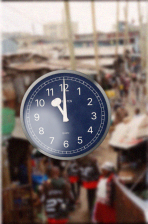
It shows 11,00
